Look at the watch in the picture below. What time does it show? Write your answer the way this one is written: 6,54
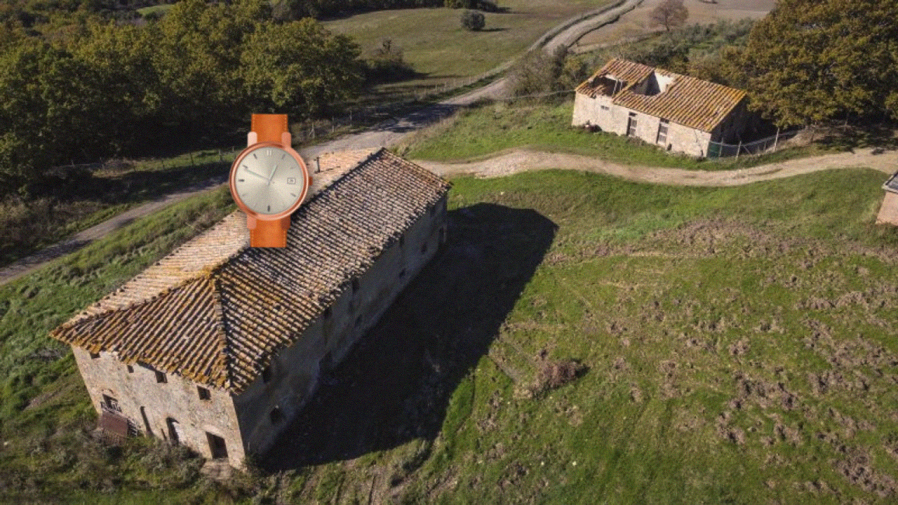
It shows 12,49
